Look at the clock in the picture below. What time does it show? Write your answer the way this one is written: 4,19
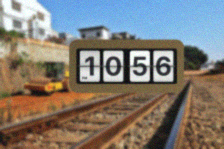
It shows 10,56
